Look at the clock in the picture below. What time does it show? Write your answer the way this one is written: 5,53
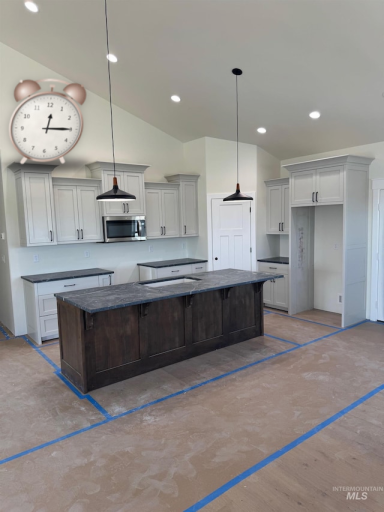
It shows 12,15
